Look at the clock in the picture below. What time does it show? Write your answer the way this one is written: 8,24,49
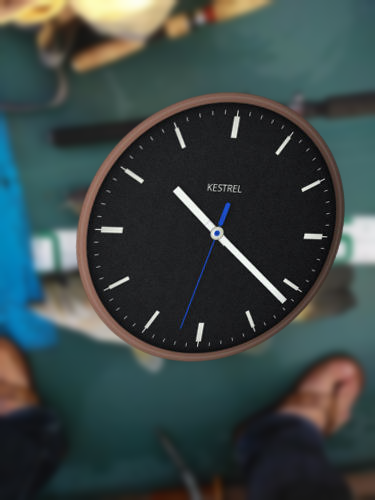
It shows 10,21,32
